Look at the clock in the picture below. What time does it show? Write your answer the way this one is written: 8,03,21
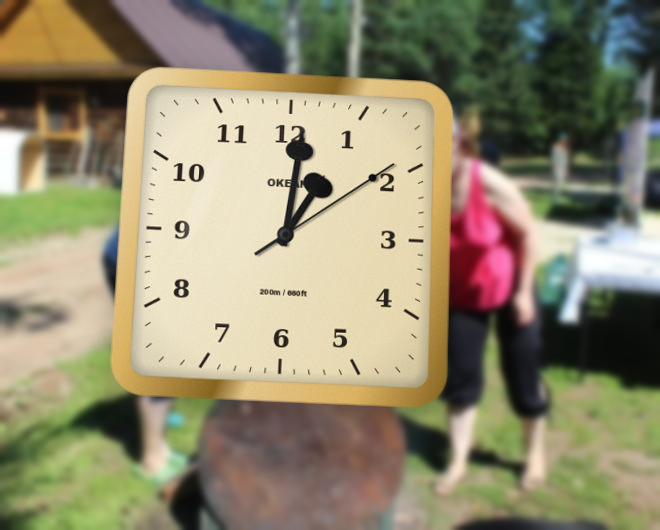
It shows 1,01,09
